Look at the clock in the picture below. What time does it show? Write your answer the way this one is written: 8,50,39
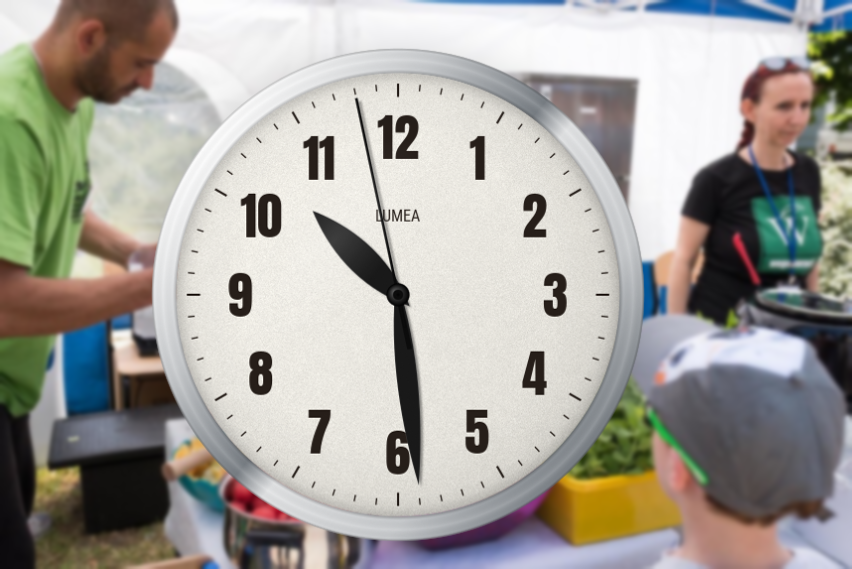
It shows 10,28,58
